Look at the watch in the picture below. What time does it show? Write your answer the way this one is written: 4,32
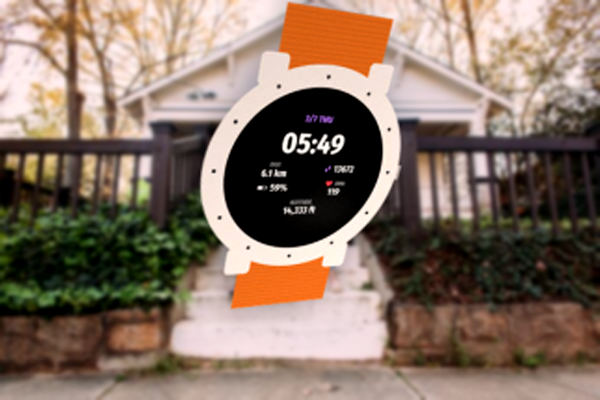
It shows 5,49
